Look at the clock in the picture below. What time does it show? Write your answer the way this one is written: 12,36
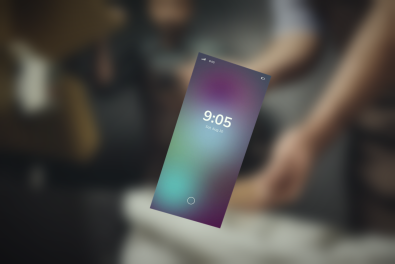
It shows 9,05
